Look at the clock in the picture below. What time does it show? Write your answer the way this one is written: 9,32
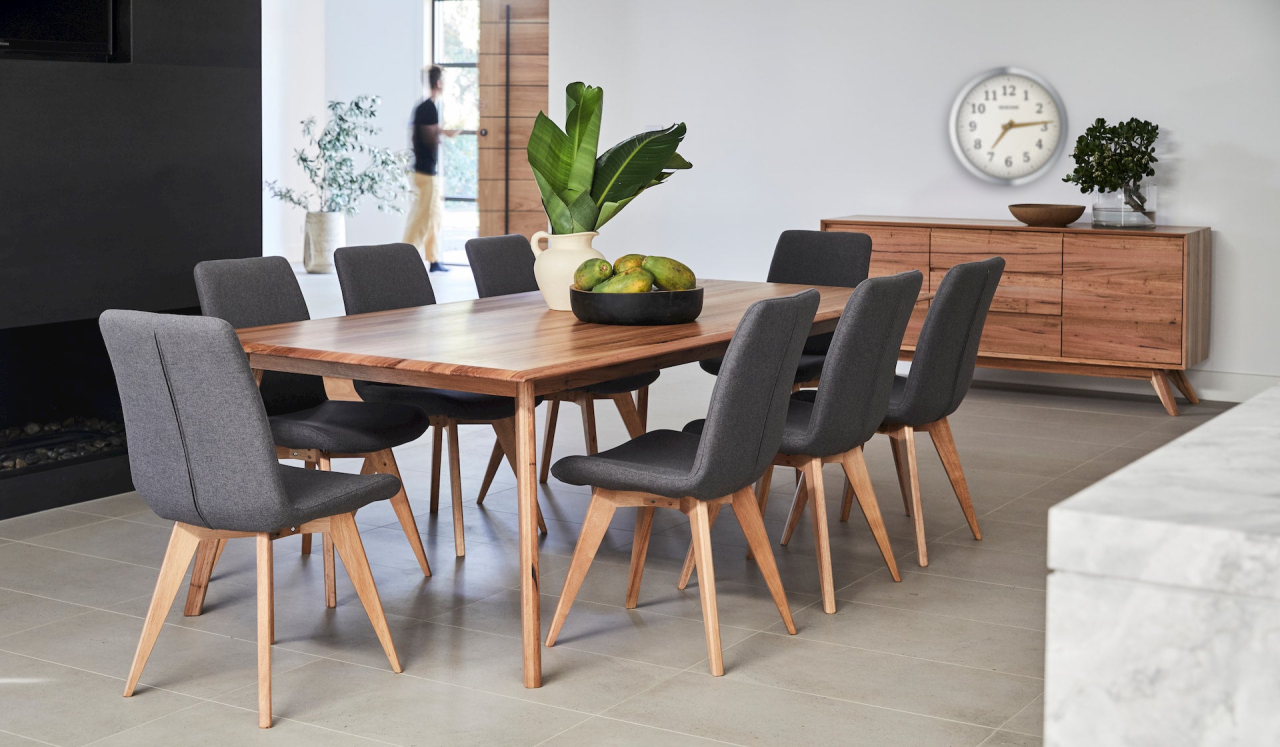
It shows 7,14
